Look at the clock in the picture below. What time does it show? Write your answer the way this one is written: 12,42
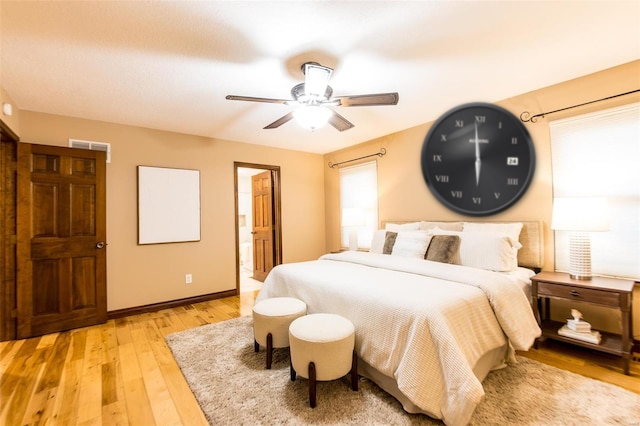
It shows 5,59
